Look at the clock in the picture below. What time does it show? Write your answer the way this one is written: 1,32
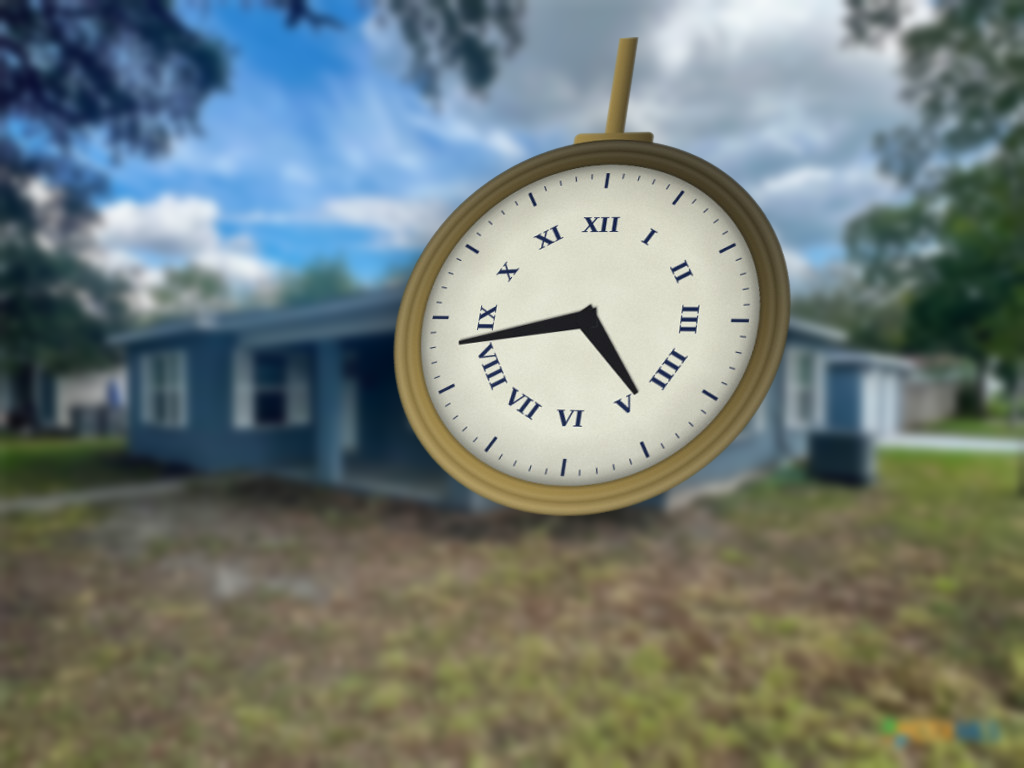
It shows 4,43
